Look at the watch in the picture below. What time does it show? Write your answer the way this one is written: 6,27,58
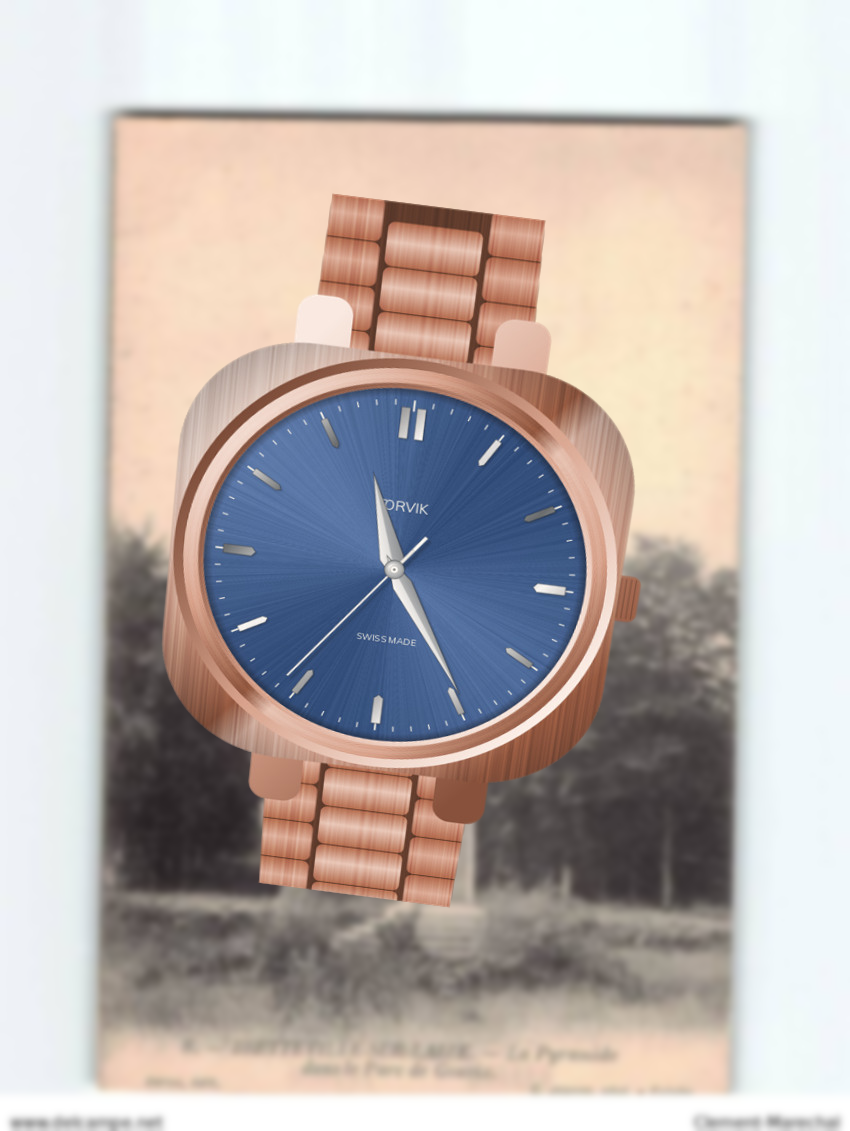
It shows 11,24,36
